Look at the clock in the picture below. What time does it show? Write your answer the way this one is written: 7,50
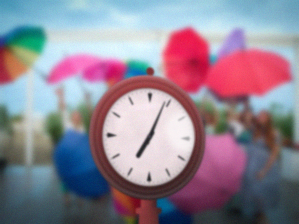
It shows 7,04
